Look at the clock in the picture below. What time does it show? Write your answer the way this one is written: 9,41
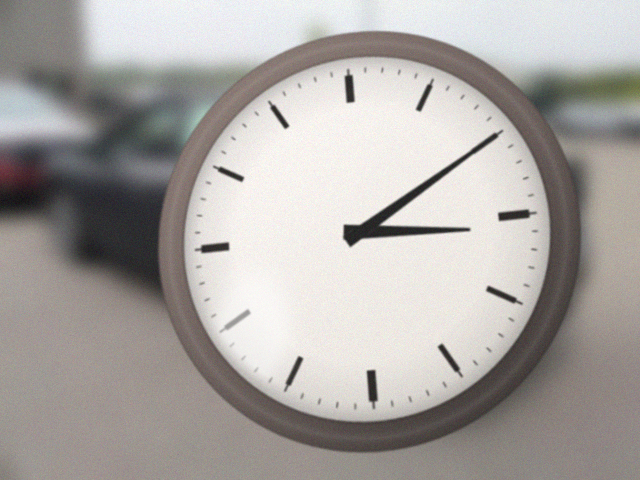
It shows 3,10
